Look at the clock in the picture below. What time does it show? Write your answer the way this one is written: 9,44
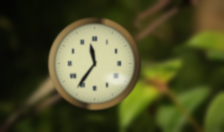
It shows 11,36
